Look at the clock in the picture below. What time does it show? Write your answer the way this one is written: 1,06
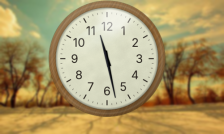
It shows 11,28
